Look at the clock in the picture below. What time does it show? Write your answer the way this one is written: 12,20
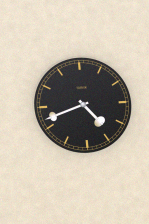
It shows 4,42
